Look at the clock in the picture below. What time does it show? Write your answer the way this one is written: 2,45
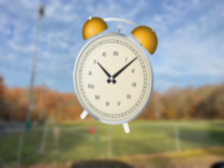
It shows 10,07
